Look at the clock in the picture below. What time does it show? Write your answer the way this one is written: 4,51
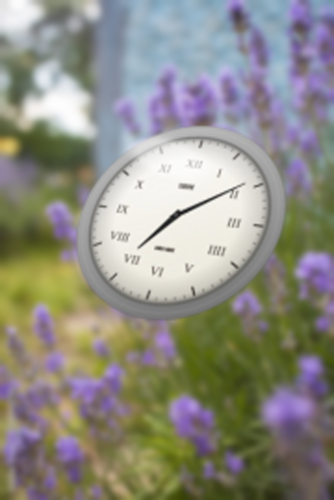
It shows 7,09
